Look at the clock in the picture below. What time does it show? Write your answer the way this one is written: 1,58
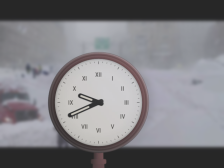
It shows 9,41
